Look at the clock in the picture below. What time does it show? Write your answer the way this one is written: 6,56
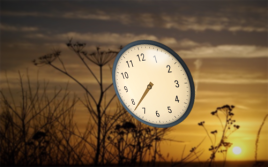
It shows 7,38
